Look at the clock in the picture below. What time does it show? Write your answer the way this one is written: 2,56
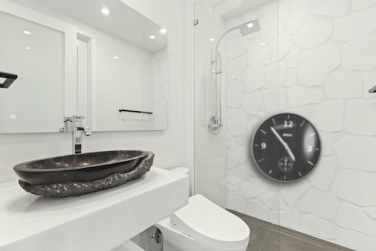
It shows 4,53
